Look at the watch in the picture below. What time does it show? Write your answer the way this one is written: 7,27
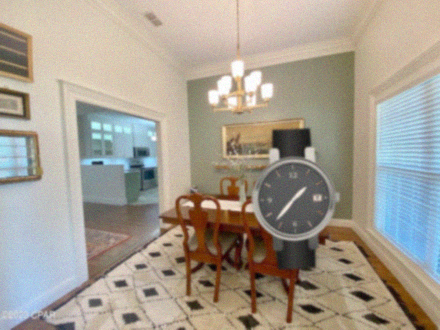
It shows 1,37
